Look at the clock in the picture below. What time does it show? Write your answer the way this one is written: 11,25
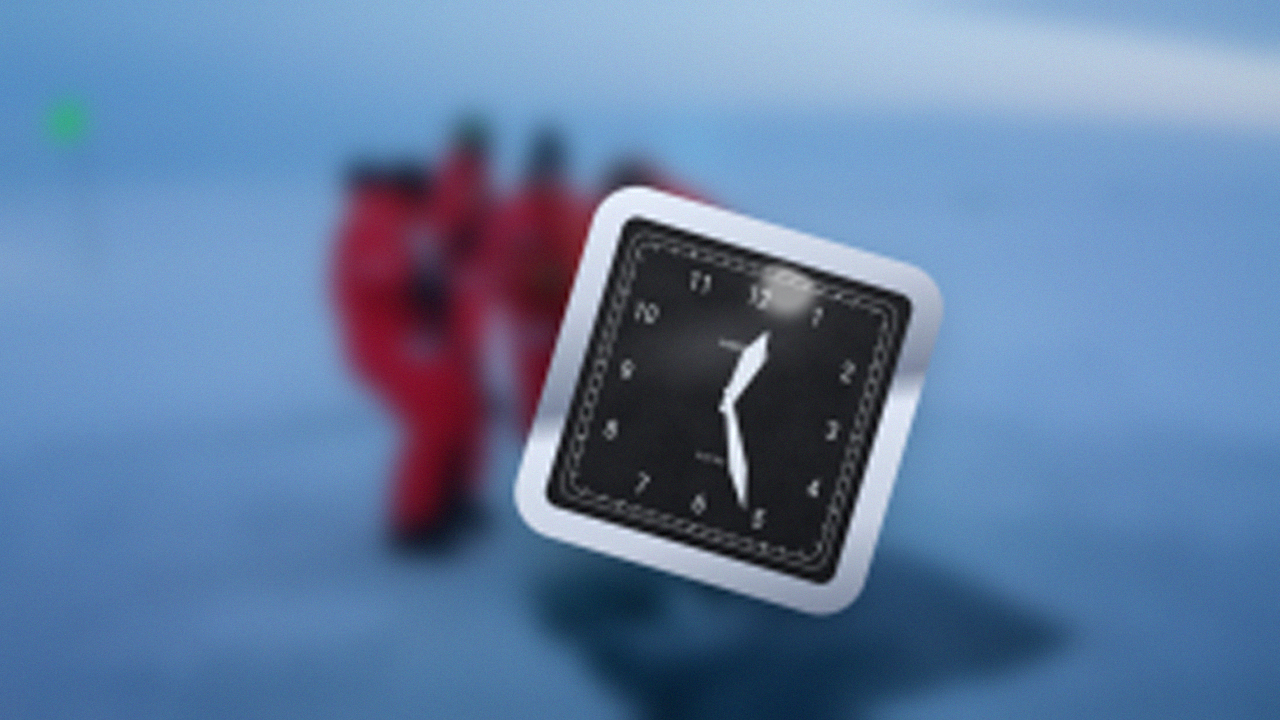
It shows 12,26
